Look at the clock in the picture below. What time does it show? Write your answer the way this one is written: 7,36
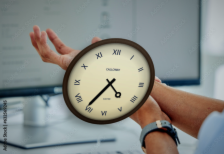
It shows 4,36
